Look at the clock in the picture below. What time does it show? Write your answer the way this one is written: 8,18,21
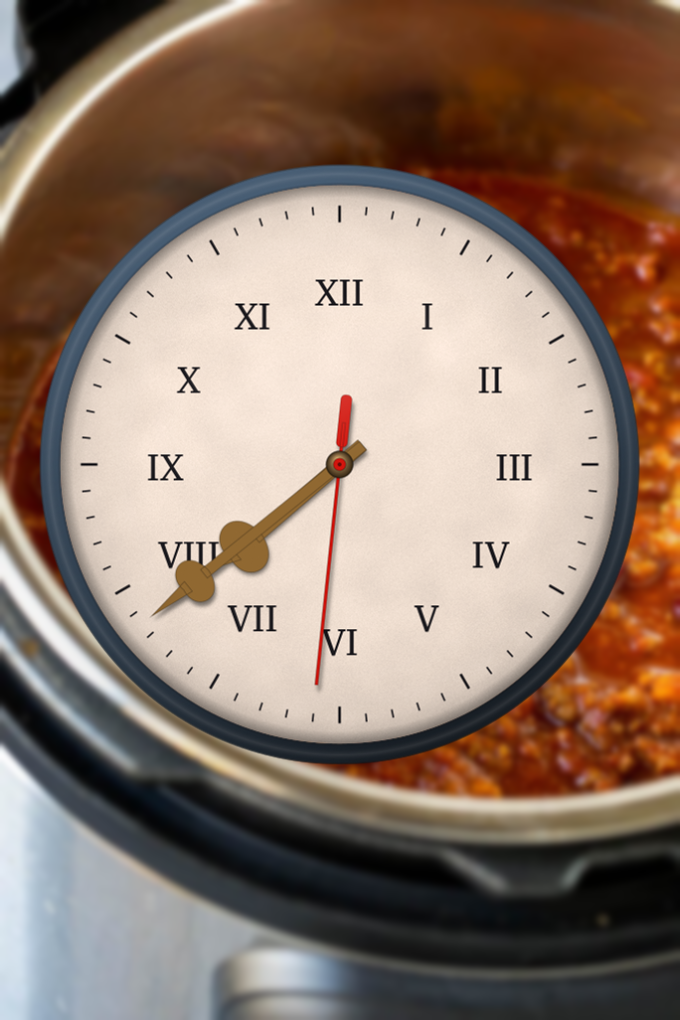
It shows 7,38,31
